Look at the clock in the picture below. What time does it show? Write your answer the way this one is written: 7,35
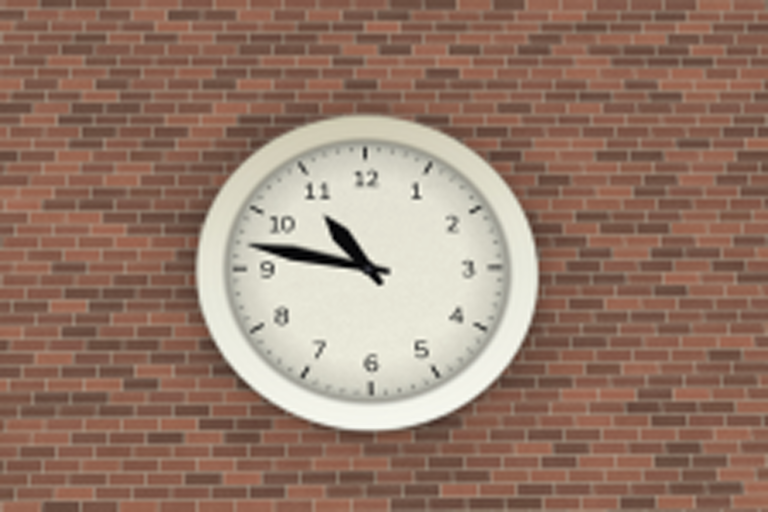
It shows 10,47
